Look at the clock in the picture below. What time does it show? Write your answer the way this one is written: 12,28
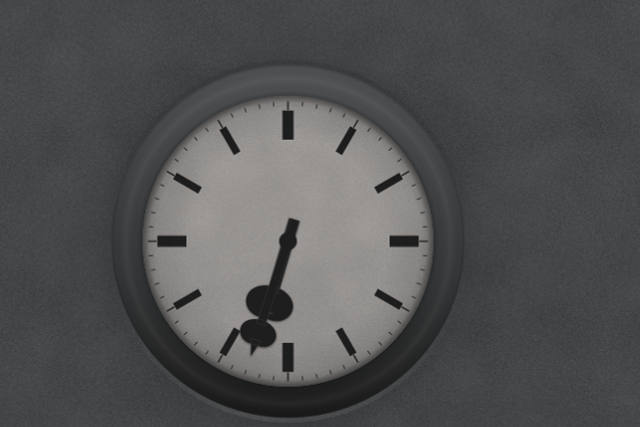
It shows 6,33
